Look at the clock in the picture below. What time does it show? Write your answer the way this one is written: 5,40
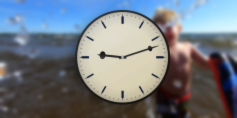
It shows 9,12
